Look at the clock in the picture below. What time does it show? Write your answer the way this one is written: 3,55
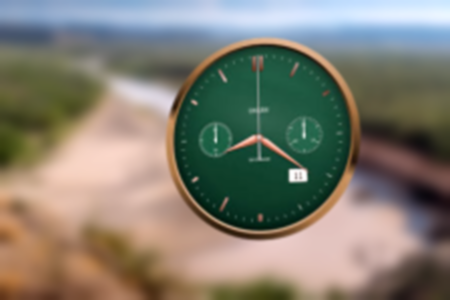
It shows 8,21
